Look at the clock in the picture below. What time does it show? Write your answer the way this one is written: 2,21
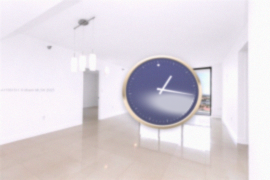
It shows 1,18
